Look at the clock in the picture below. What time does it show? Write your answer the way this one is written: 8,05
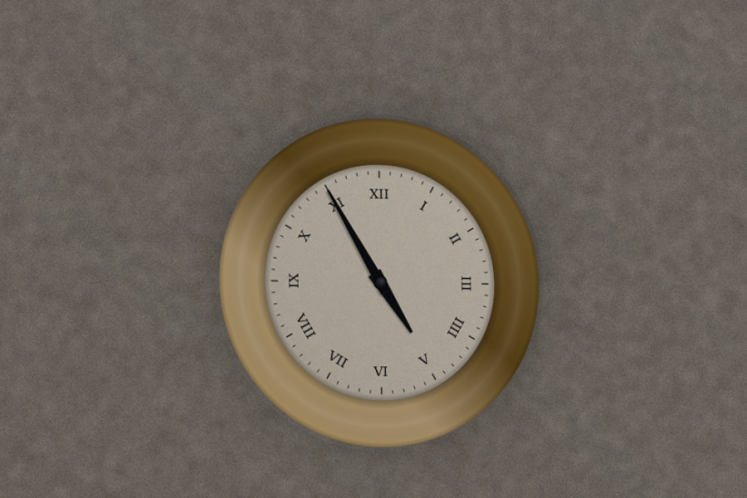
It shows 4,55
